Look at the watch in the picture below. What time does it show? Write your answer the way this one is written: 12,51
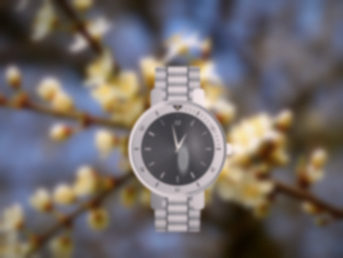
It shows 12,58
